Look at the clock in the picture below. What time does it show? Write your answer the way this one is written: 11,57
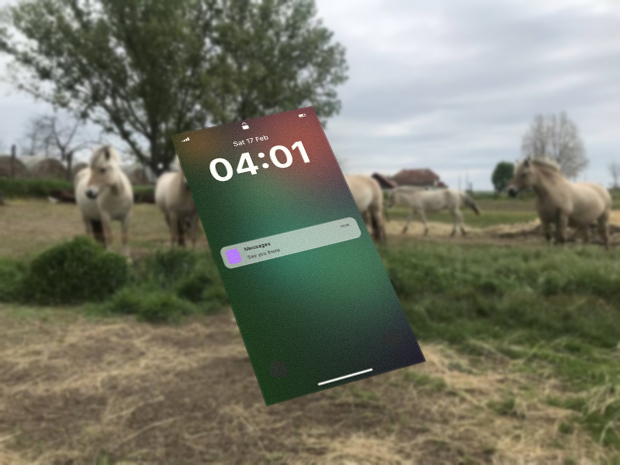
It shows 4,01
